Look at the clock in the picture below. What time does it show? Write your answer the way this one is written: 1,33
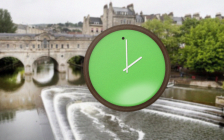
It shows 2,01
